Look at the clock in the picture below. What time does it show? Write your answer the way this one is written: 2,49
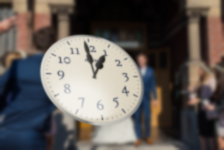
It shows 12,59
